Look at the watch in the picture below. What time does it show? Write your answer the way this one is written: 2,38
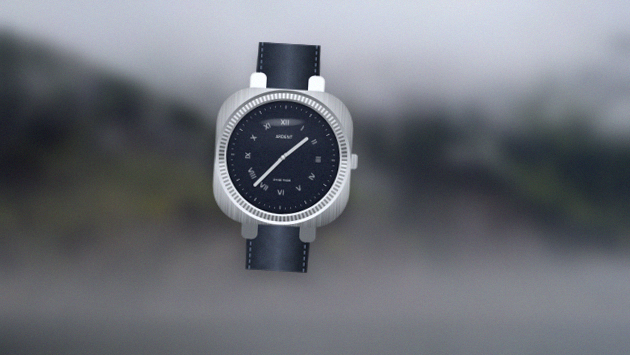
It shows 1,37
